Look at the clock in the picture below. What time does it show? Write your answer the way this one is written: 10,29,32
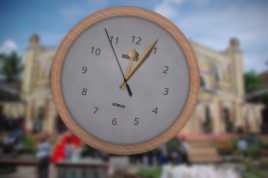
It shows 12,03,54
